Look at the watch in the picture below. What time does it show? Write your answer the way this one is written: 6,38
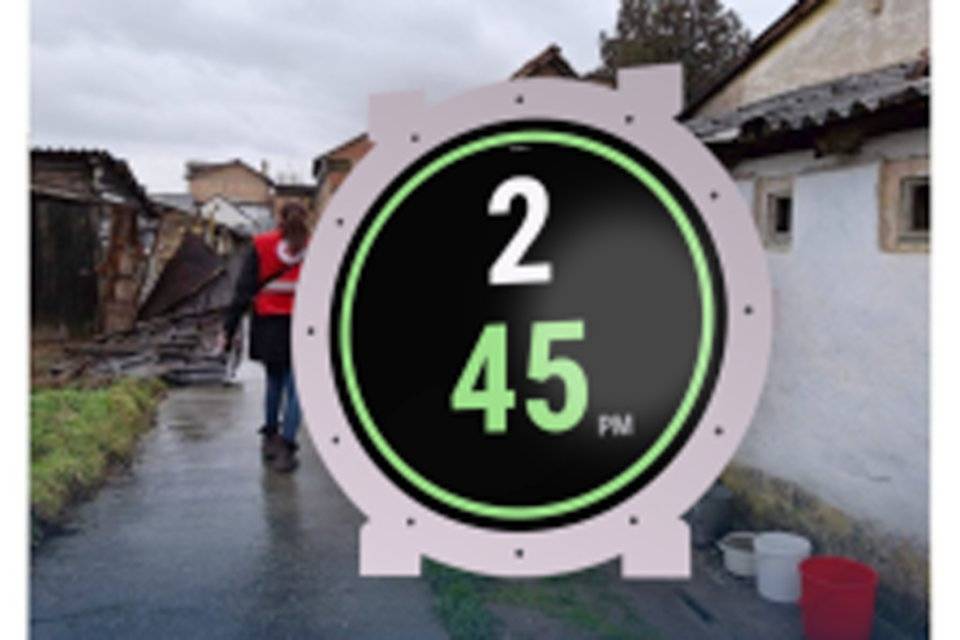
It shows 2,45
